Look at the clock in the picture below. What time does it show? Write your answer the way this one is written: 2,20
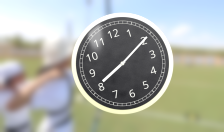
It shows 8,10
